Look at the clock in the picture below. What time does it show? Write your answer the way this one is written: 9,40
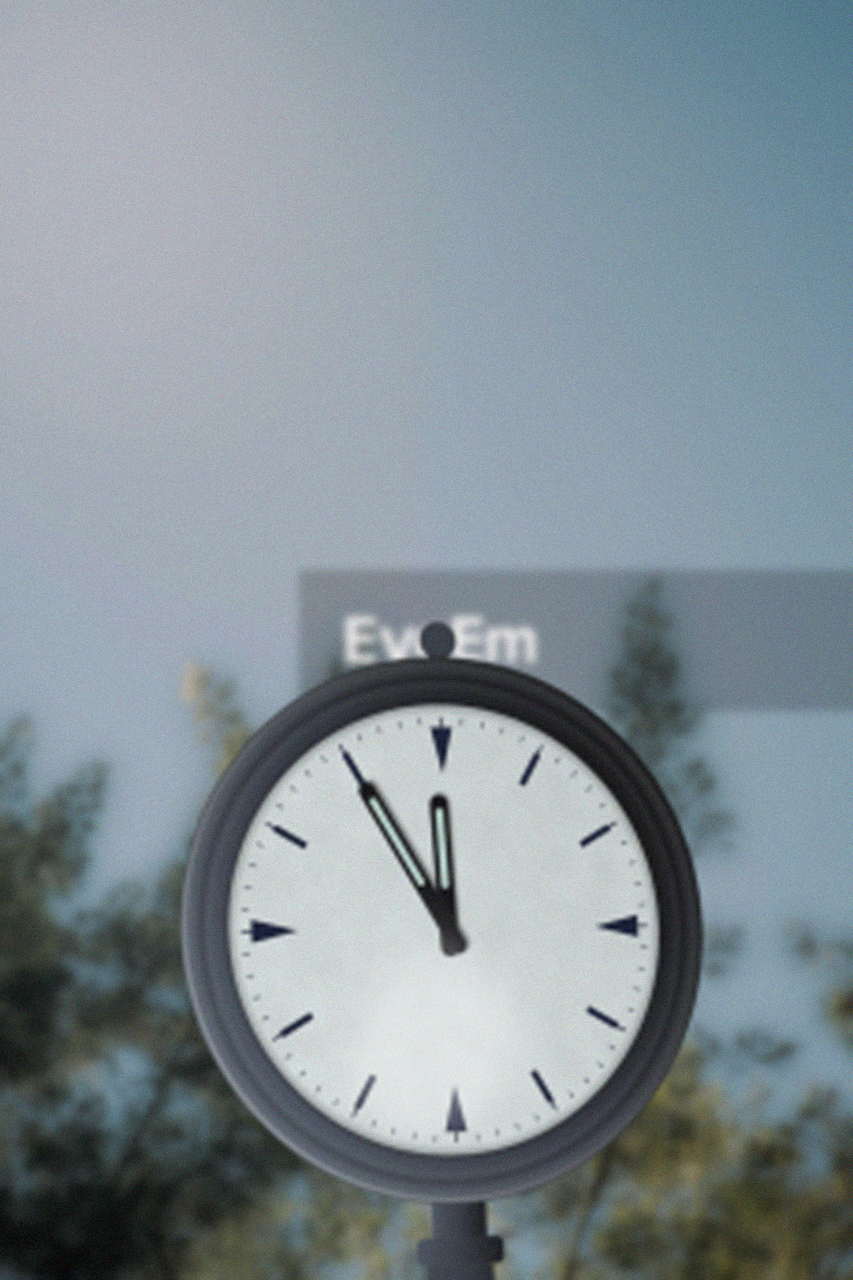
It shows 11,55
